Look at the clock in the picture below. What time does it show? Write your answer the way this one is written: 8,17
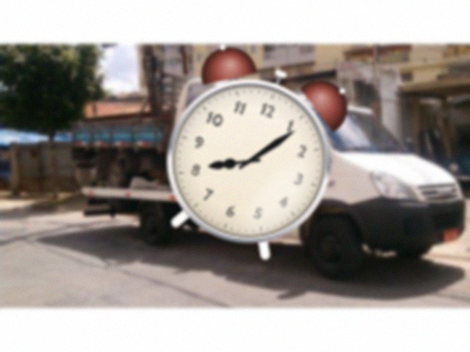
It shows 8,06
